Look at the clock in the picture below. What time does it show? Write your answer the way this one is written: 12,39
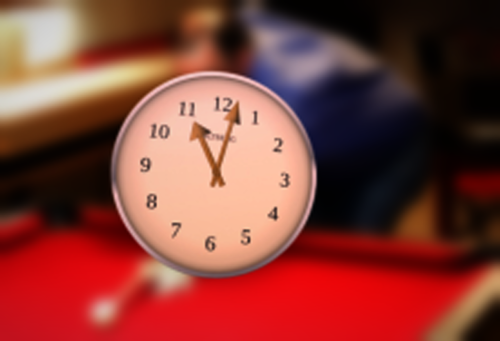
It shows 11,02
